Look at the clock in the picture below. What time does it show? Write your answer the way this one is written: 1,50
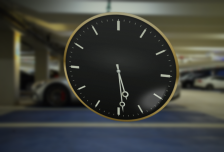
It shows 5,29
